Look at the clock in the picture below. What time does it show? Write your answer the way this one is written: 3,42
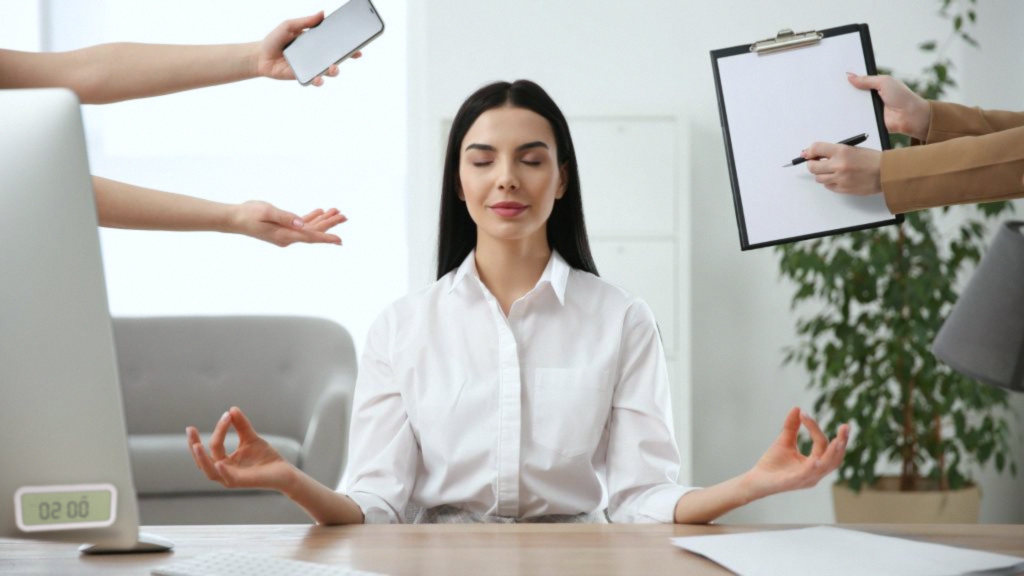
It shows 2,00
